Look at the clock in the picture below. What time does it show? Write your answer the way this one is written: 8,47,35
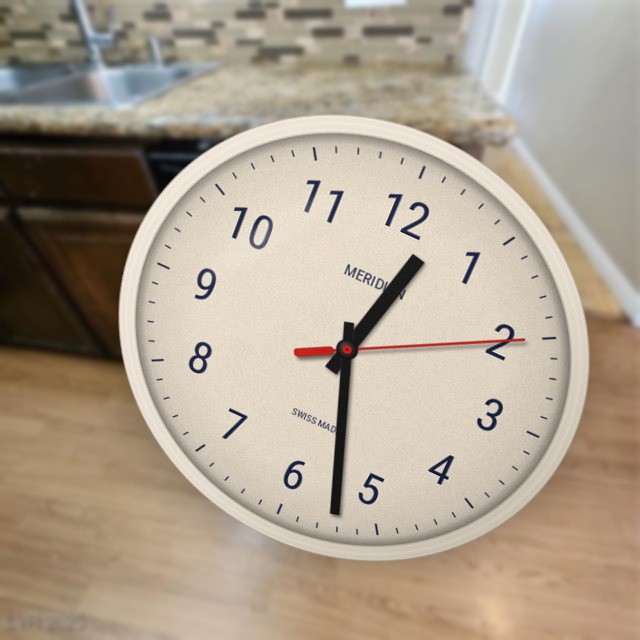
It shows 12,27,10
